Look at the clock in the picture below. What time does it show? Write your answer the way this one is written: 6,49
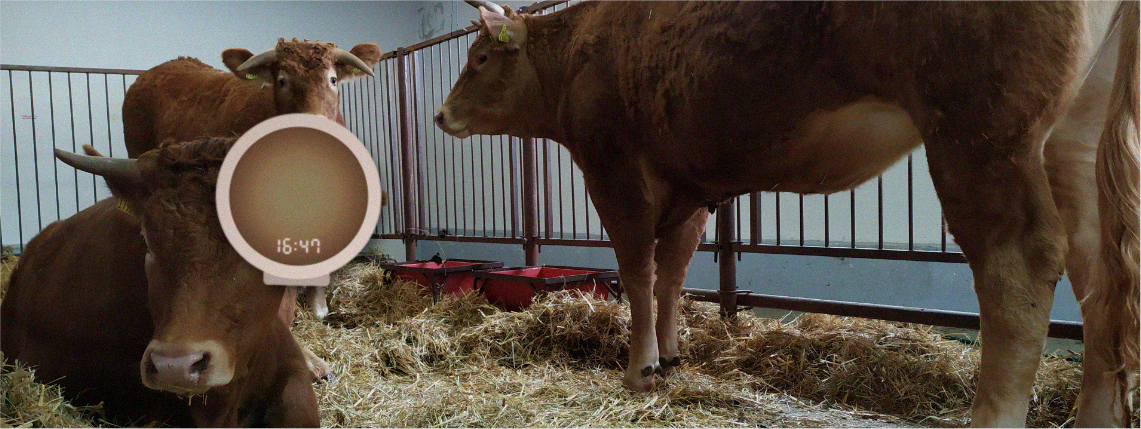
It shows 16,47
